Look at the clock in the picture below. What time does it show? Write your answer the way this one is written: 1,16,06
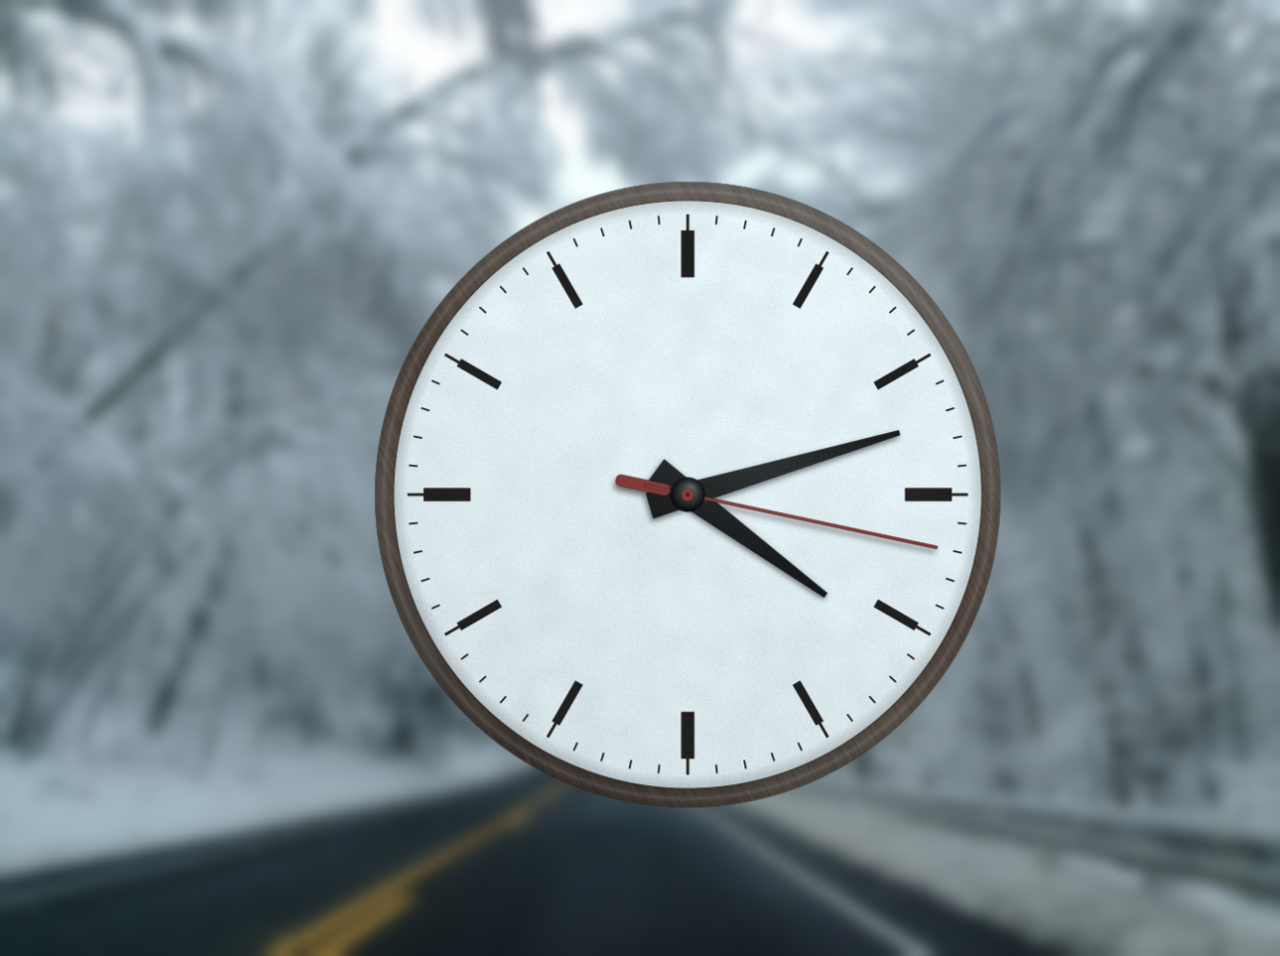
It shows 4,12,17
